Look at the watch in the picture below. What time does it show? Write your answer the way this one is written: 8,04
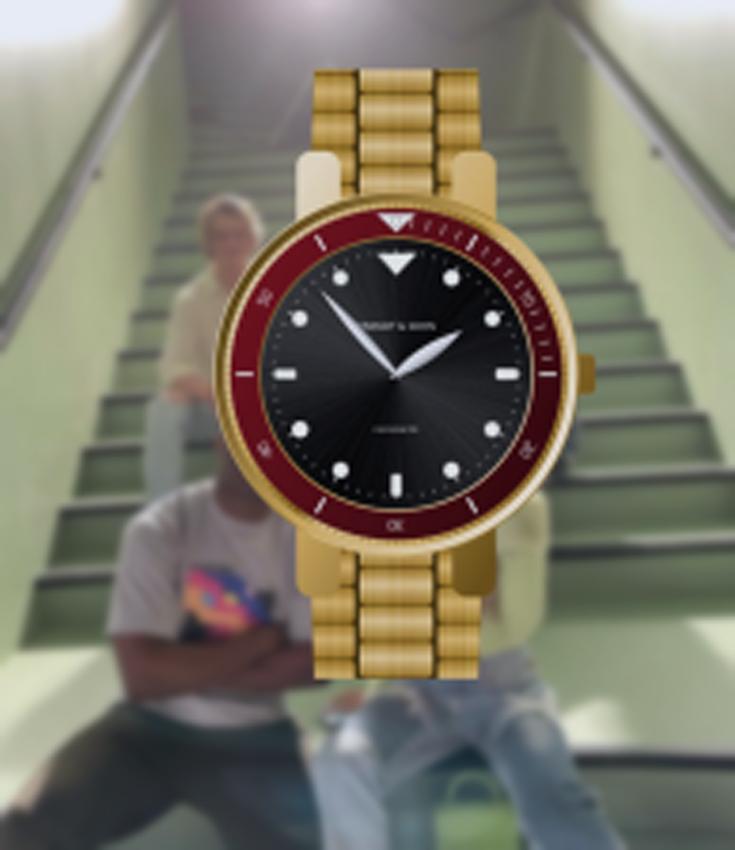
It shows 1,53
